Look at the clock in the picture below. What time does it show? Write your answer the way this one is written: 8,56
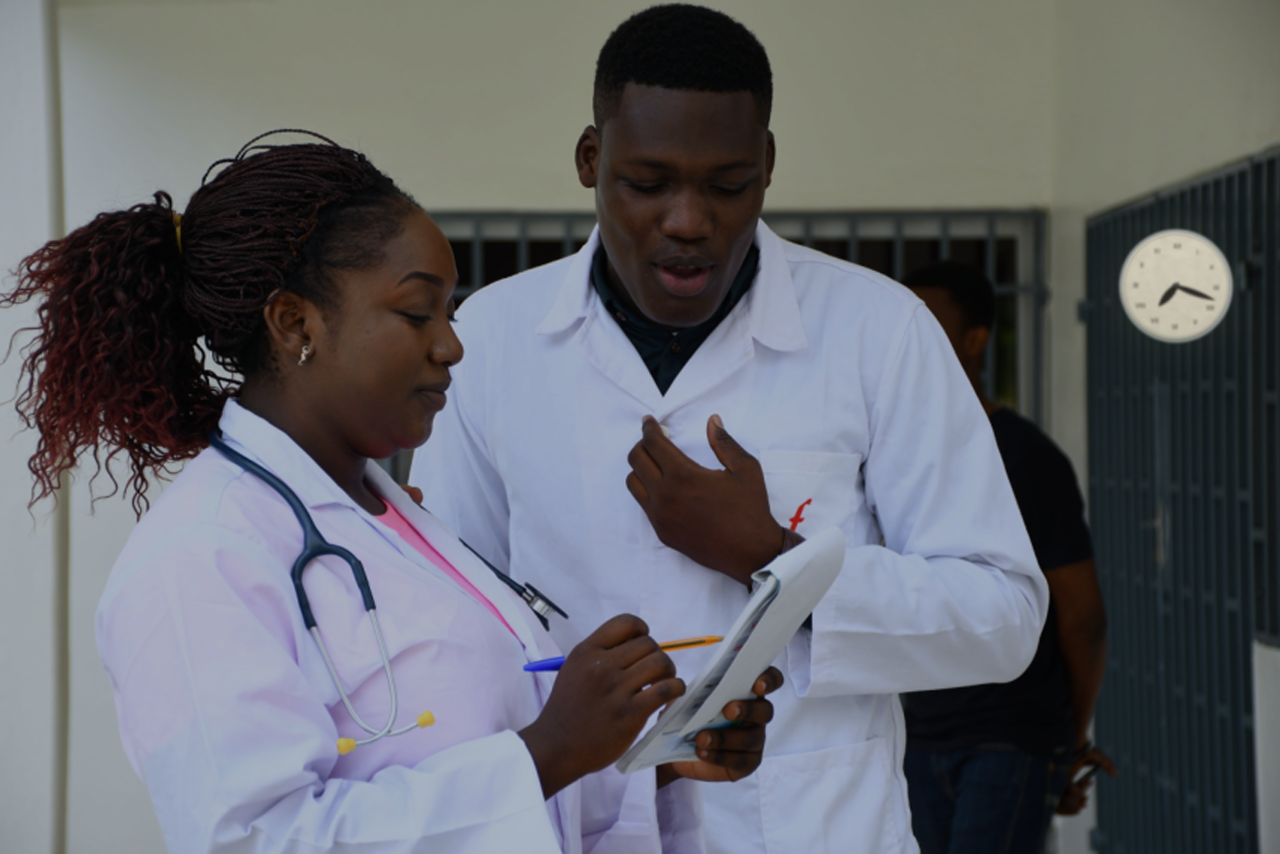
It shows 7,18
